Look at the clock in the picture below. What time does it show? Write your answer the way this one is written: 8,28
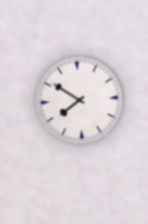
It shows 7,51
